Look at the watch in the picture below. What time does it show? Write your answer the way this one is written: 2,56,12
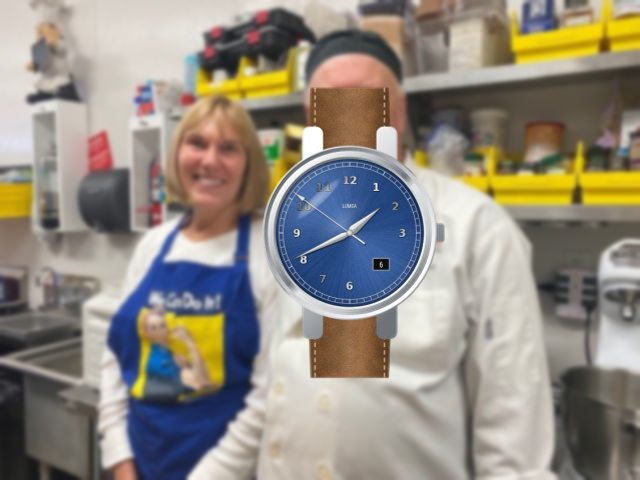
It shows 1,40,51
